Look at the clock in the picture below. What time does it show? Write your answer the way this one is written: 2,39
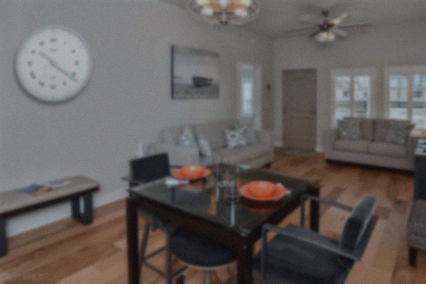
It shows 10,21
